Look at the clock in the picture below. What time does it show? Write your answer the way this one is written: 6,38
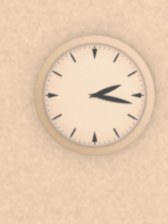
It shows 2,17
